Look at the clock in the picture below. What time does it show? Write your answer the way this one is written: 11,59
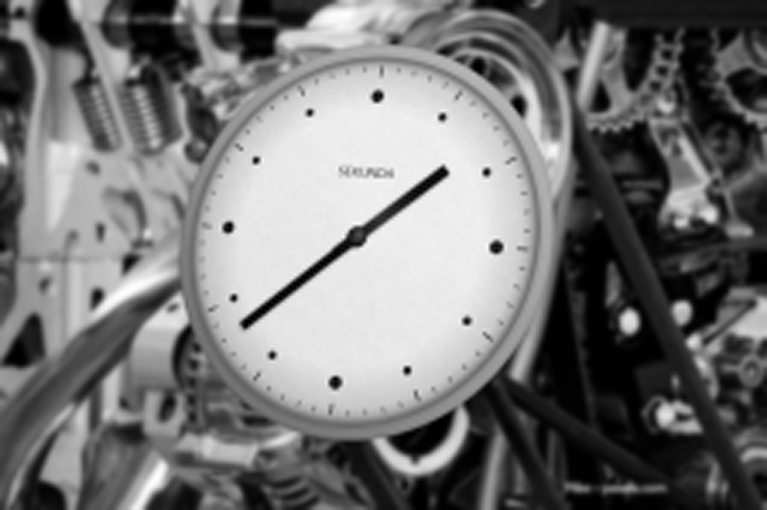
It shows 1,38
